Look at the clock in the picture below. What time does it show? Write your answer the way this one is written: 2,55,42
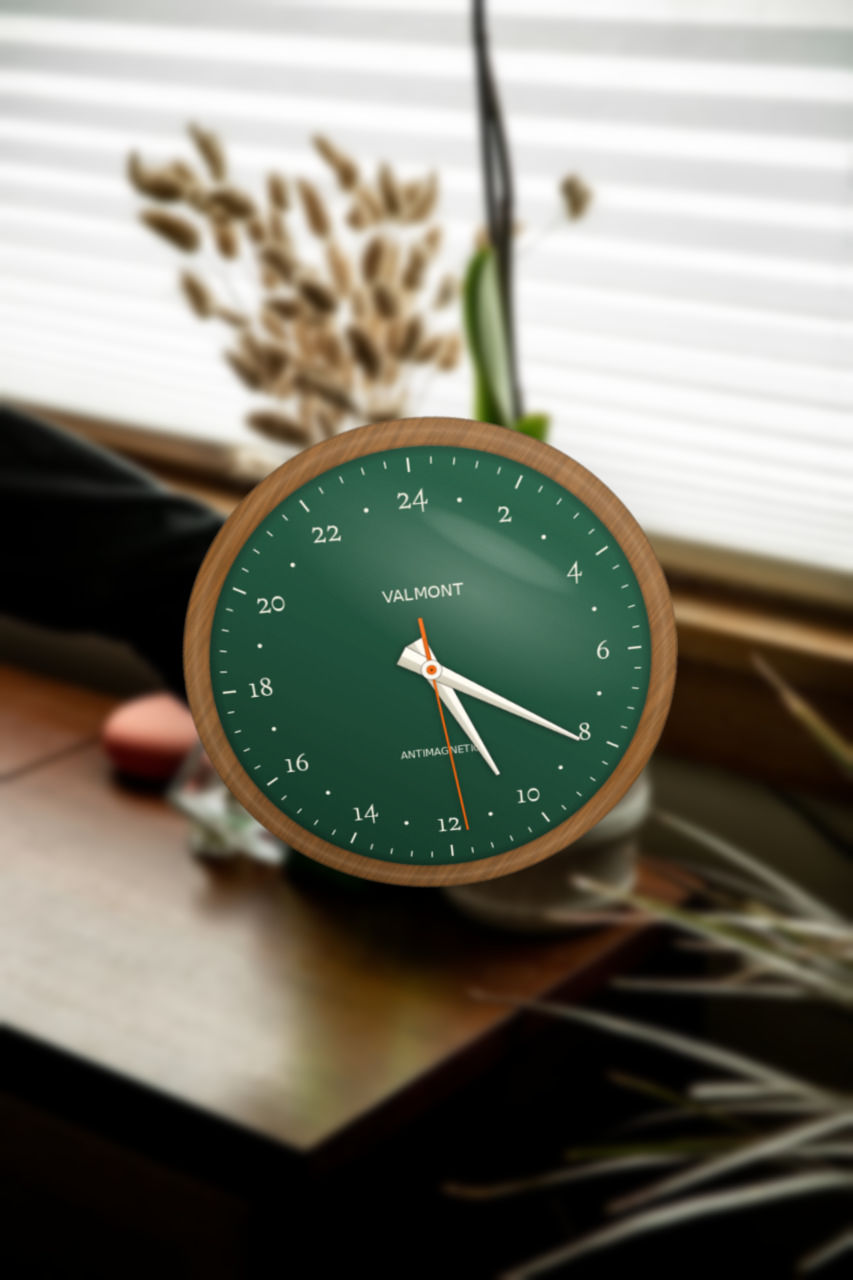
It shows 10,20,29
